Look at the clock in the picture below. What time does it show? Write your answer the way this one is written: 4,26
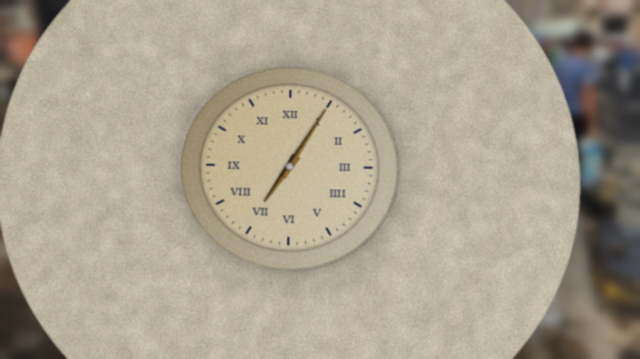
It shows 7,05
